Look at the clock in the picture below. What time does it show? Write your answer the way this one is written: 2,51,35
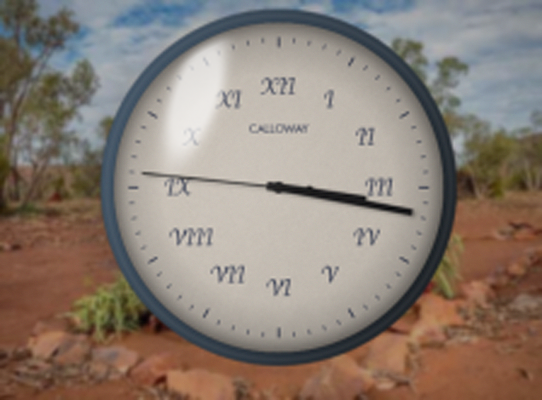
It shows 3,16,46
